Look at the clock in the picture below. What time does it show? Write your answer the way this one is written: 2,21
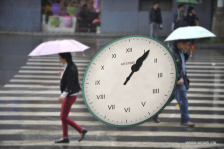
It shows 1,06
